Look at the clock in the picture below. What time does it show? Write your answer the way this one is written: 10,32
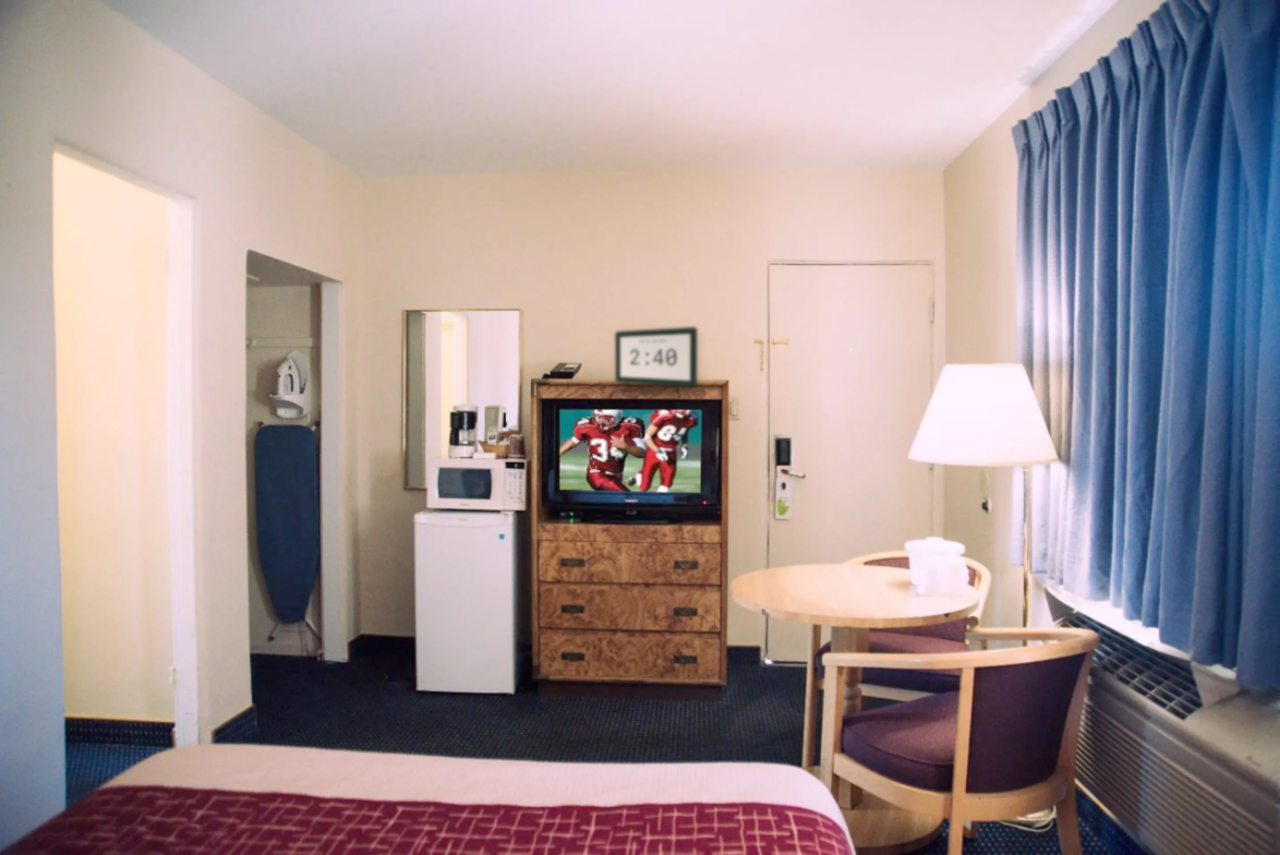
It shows 2,40
